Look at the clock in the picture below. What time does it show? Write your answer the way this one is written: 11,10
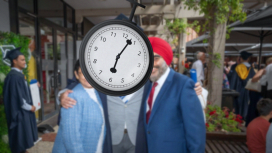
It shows 6,03
